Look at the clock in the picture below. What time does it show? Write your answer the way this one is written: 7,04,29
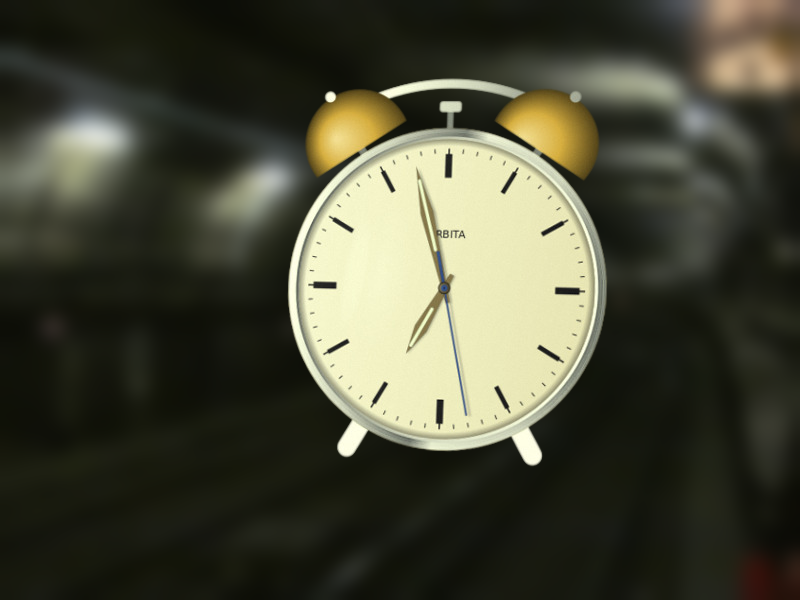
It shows 6,57,28
